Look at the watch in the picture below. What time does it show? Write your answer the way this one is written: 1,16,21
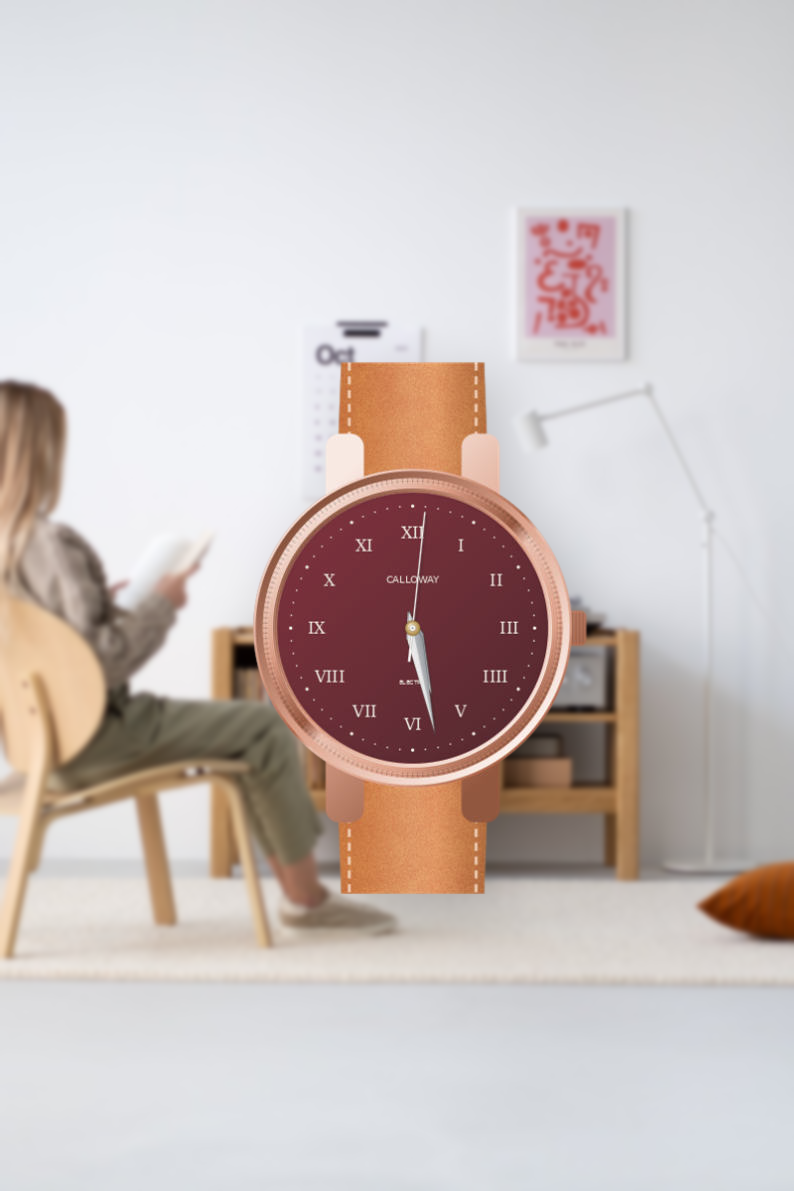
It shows 5,28,01
